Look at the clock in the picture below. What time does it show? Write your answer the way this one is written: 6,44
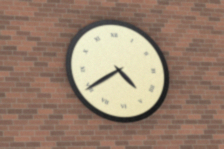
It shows 4,40
